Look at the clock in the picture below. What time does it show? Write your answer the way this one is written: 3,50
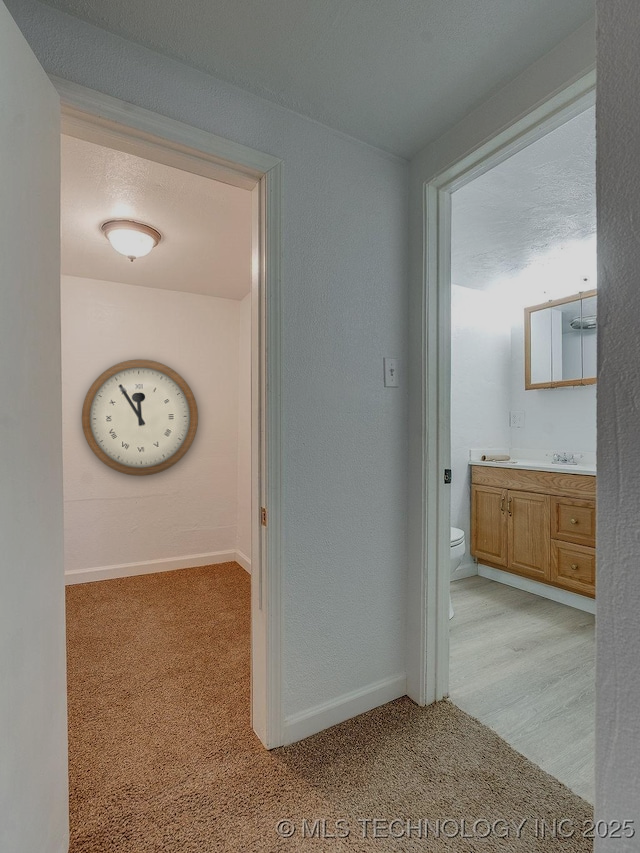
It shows 11,55
